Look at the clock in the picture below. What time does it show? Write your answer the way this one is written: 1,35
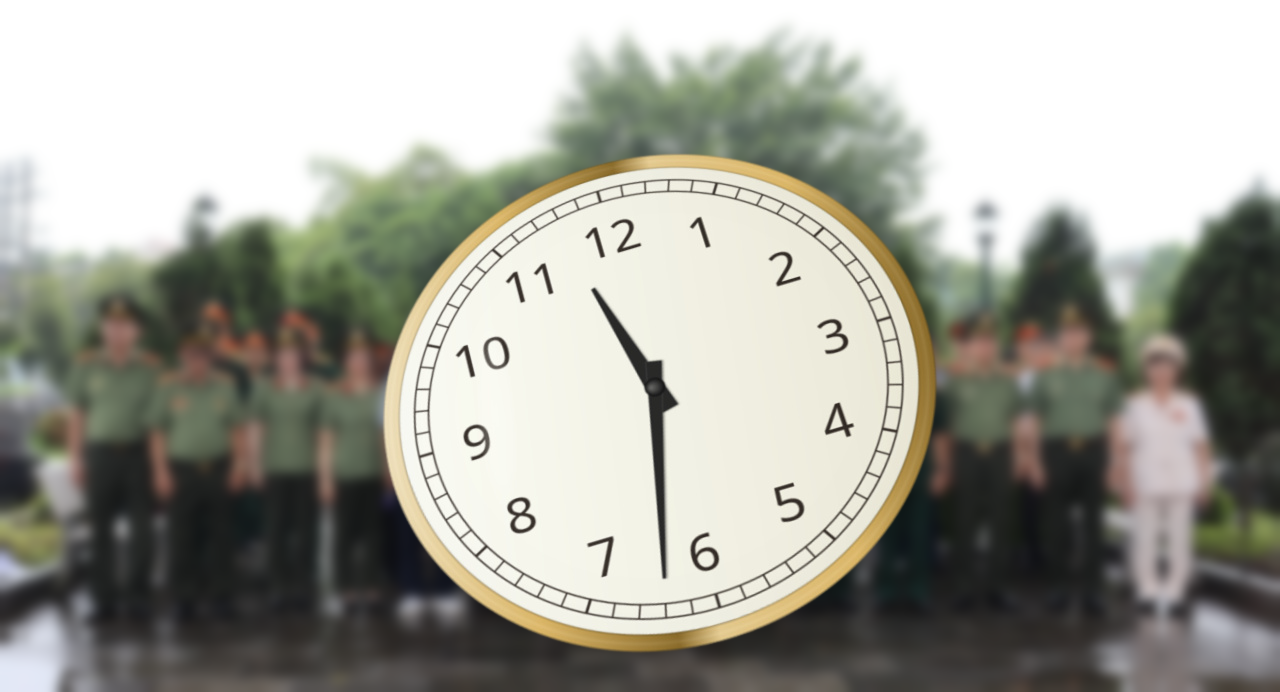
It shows 11,32
